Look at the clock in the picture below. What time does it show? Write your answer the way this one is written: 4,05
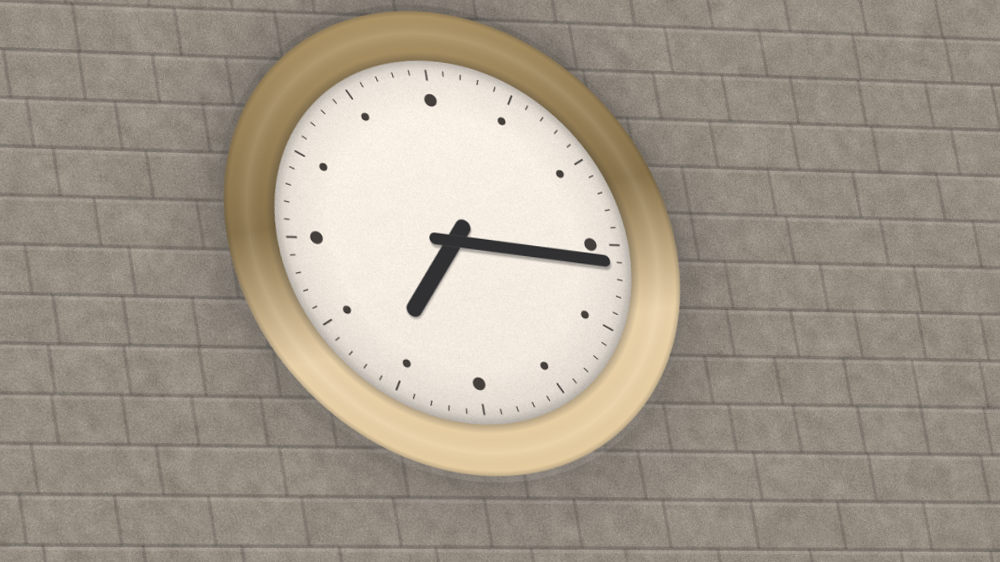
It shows 7,16
